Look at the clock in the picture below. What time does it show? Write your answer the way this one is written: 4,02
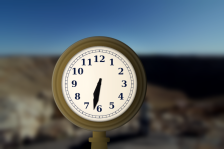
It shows 6,32
